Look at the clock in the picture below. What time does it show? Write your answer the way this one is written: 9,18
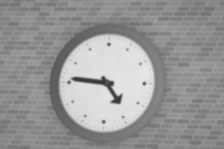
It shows 4,46
